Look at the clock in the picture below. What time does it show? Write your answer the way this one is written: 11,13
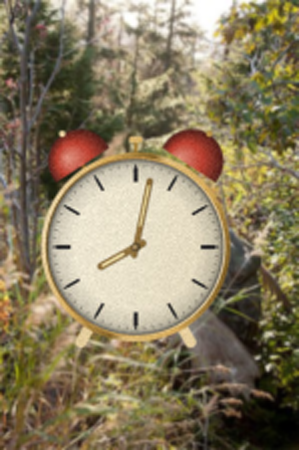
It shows 8,02
